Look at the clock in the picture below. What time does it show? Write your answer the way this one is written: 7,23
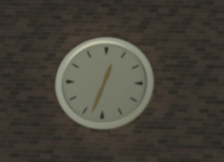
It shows 12,33
